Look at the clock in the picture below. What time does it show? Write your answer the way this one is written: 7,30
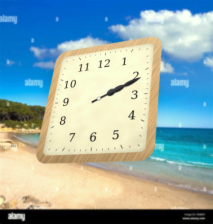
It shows 2,11
